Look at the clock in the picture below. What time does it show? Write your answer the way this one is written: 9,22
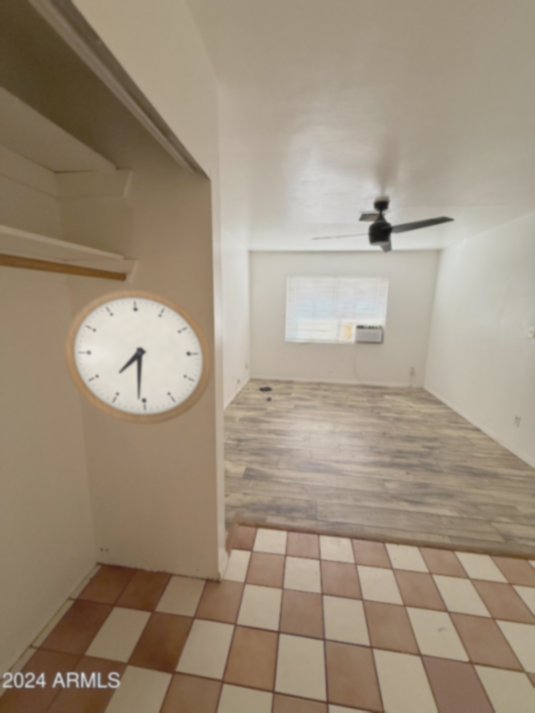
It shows 7,31
